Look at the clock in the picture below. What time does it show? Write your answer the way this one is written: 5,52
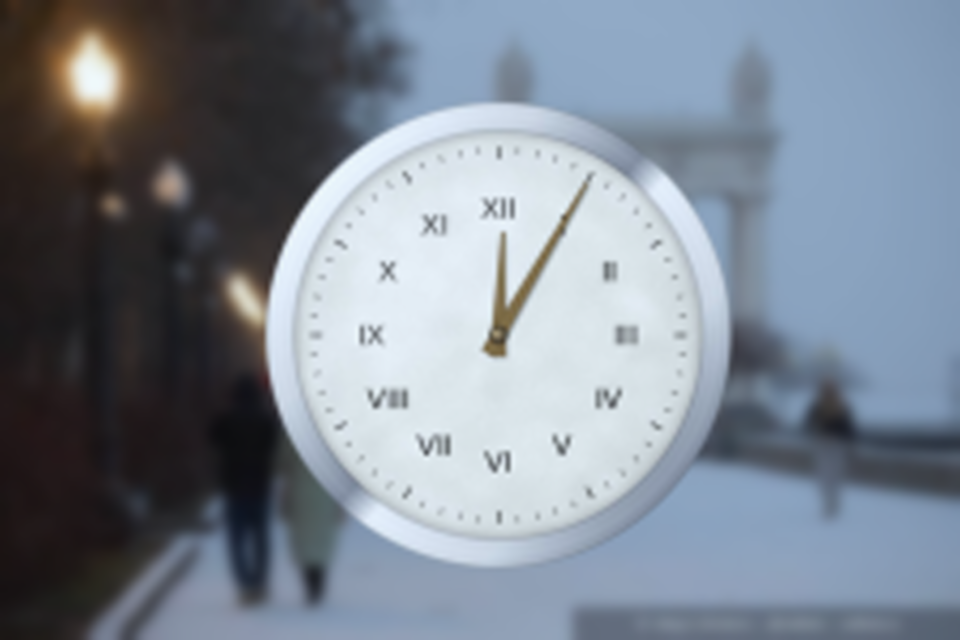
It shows 12,05
